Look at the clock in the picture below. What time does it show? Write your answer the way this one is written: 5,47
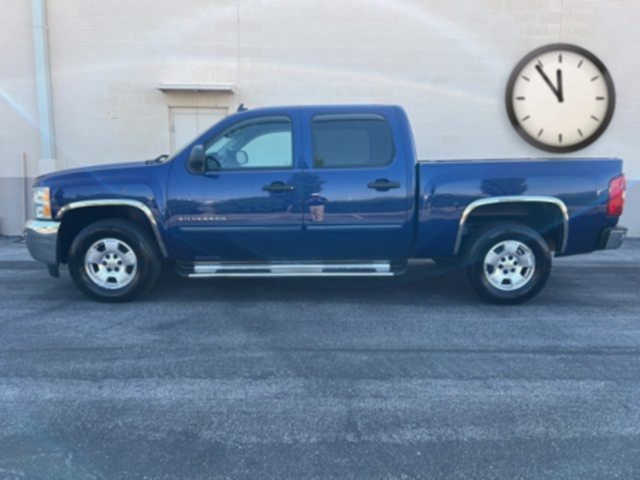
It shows 11,54
